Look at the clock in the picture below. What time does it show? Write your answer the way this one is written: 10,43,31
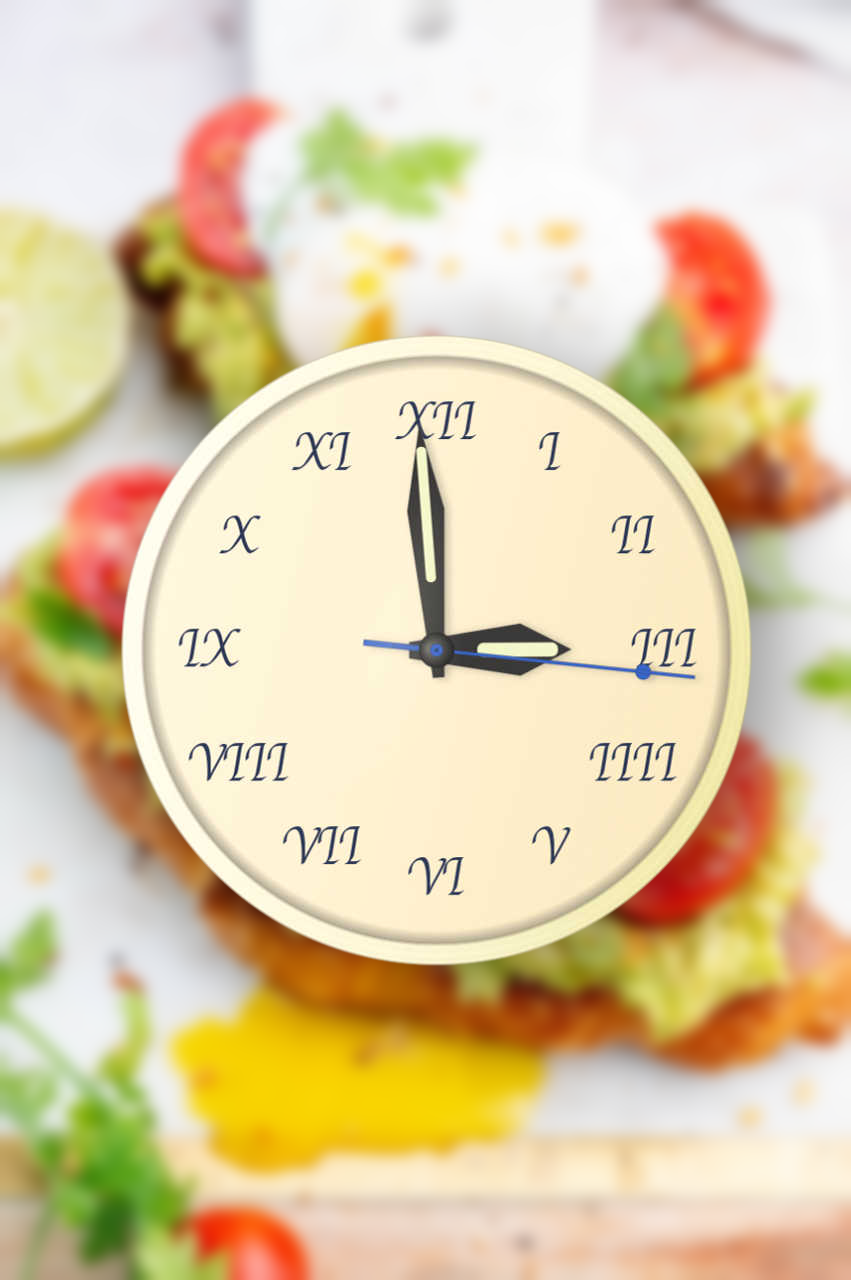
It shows 2,59,16
